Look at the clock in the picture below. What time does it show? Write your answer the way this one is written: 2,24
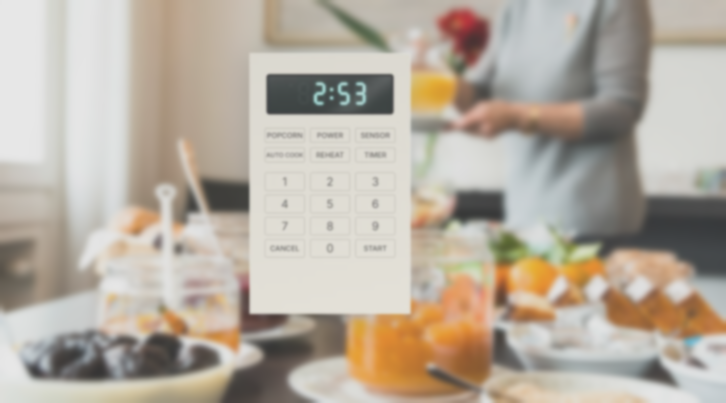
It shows 2,53
